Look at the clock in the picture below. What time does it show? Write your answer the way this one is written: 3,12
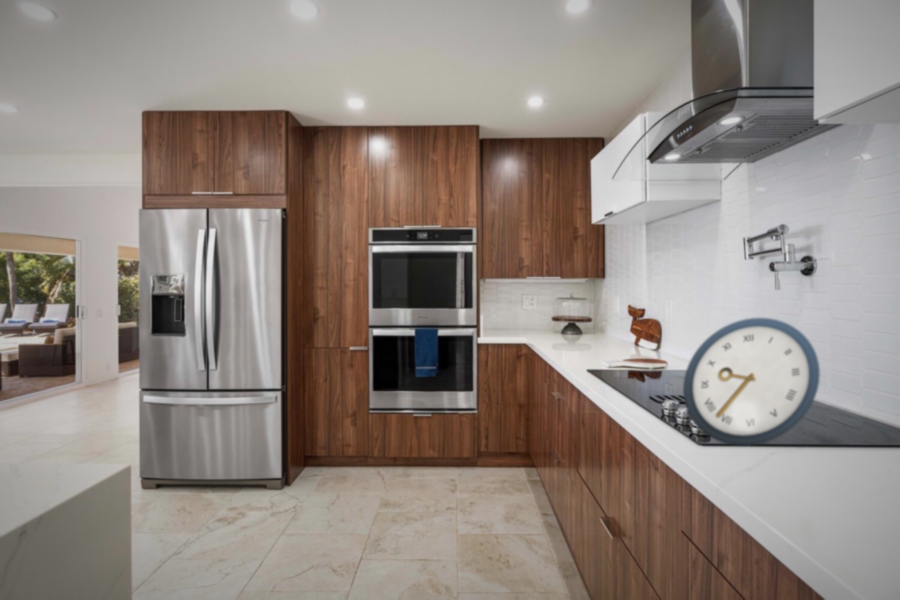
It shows 9,37
